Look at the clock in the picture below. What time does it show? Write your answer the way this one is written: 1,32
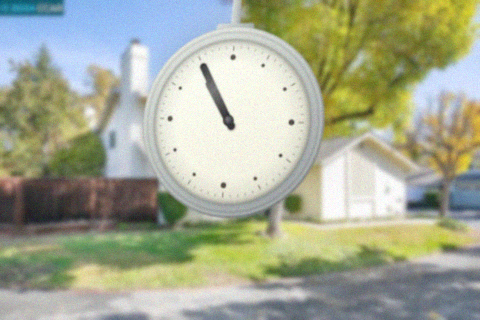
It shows 10,55
